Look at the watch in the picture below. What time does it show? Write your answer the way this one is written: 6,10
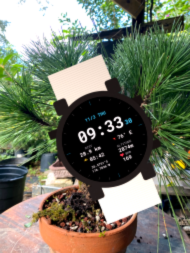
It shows 9,33
